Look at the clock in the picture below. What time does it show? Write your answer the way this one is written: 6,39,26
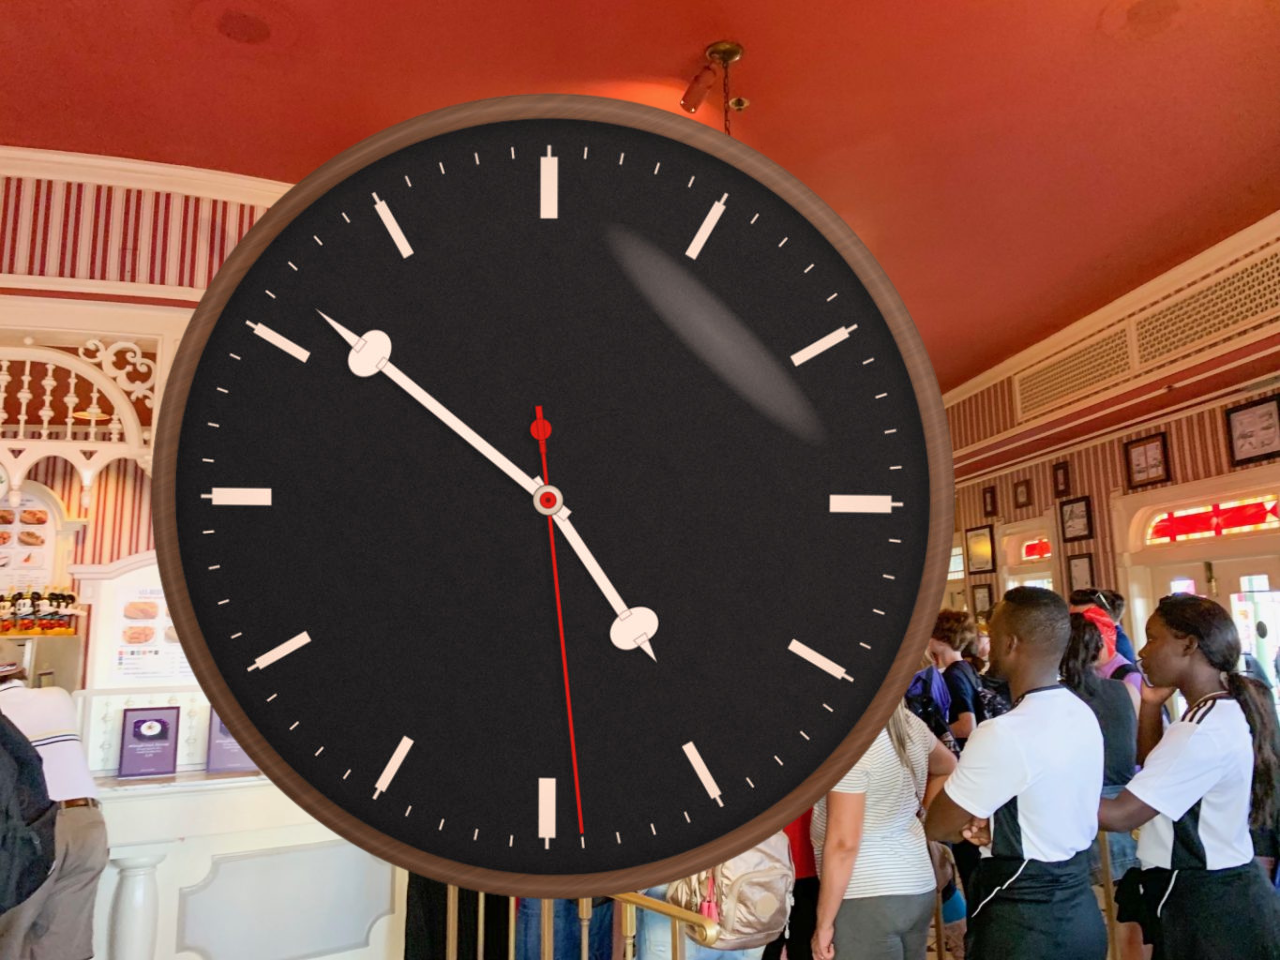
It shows 4,51,29
